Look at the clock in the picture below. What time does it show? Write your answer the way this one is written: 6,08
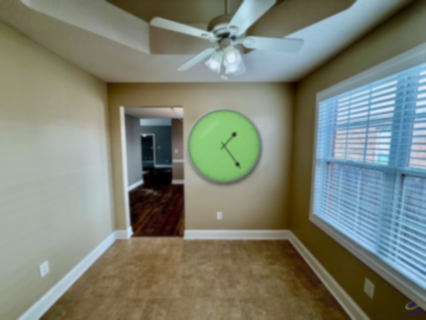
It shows 1,24
